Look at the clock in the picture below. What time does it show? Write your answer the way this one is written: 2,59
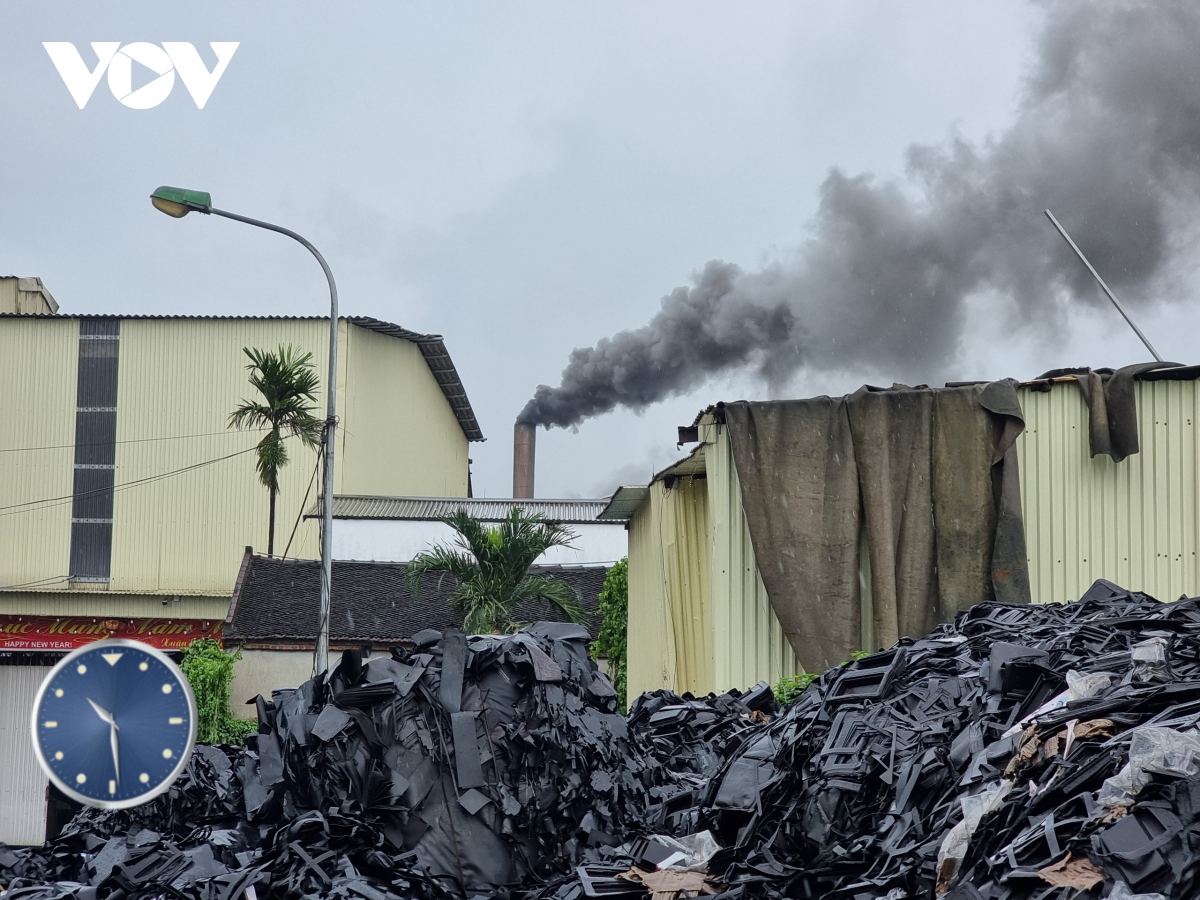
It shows 10,29
